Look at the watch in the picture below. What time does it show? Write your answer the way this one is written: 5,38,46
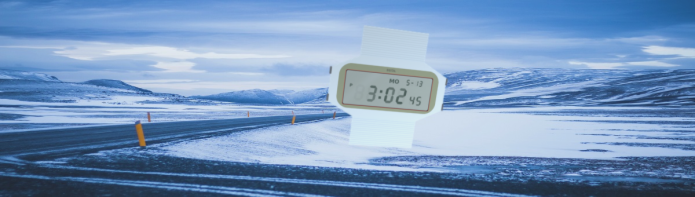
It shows 3,02,45
